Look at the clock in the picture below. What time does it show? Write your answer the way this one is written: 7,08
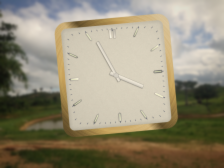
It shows 3,56
